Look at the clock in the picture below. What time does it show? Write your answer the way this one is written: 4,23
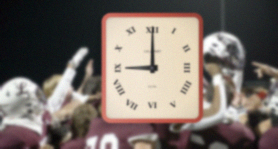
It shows 9,00
